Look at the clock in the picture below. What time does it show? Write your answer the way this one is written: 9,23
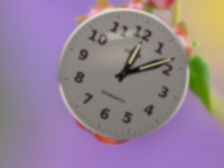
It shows 12,08
